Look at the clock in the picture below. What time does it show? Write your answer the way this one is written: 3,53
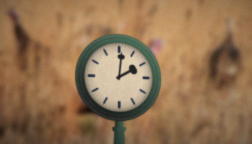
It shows 2,01
